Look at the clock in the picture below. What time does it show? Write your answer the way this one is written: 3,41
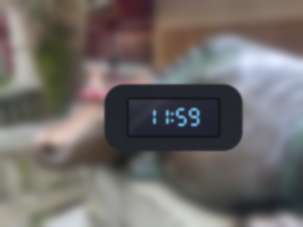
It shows 11,59
